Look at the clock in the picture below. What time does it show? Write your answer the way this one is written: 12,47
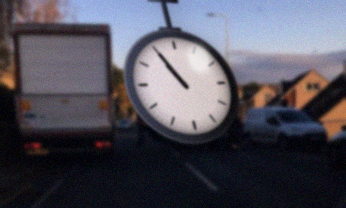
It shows 10,55
